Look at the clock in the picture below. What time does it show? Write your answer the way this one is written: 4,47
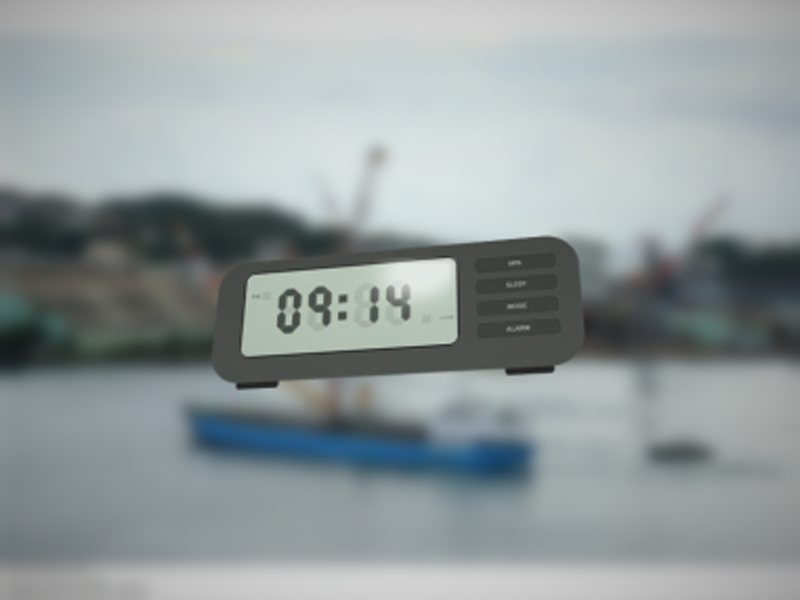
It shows 9,14
